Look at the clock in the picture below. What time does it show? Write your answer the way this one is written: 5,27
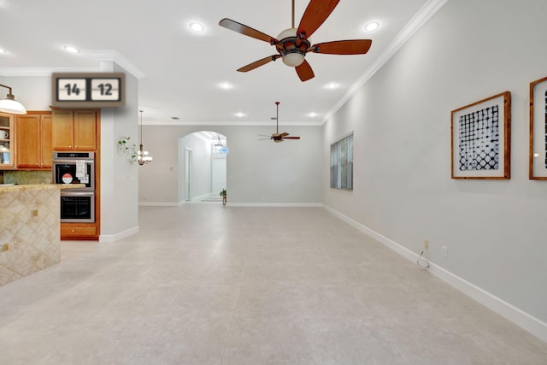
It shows 14,12
